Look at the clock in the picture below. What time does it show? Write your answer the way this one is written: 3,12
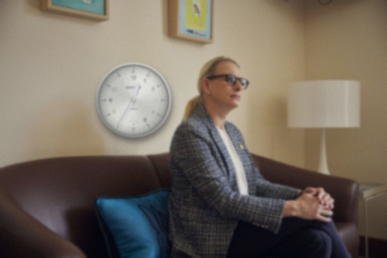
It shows 12,35
